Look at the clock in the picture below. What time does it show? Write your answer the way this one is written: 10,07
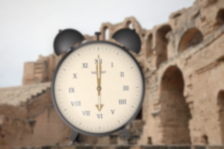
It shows 6,00
